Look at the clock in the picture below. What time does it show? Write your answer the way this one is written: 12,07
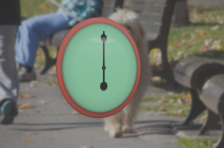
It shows 6,00
